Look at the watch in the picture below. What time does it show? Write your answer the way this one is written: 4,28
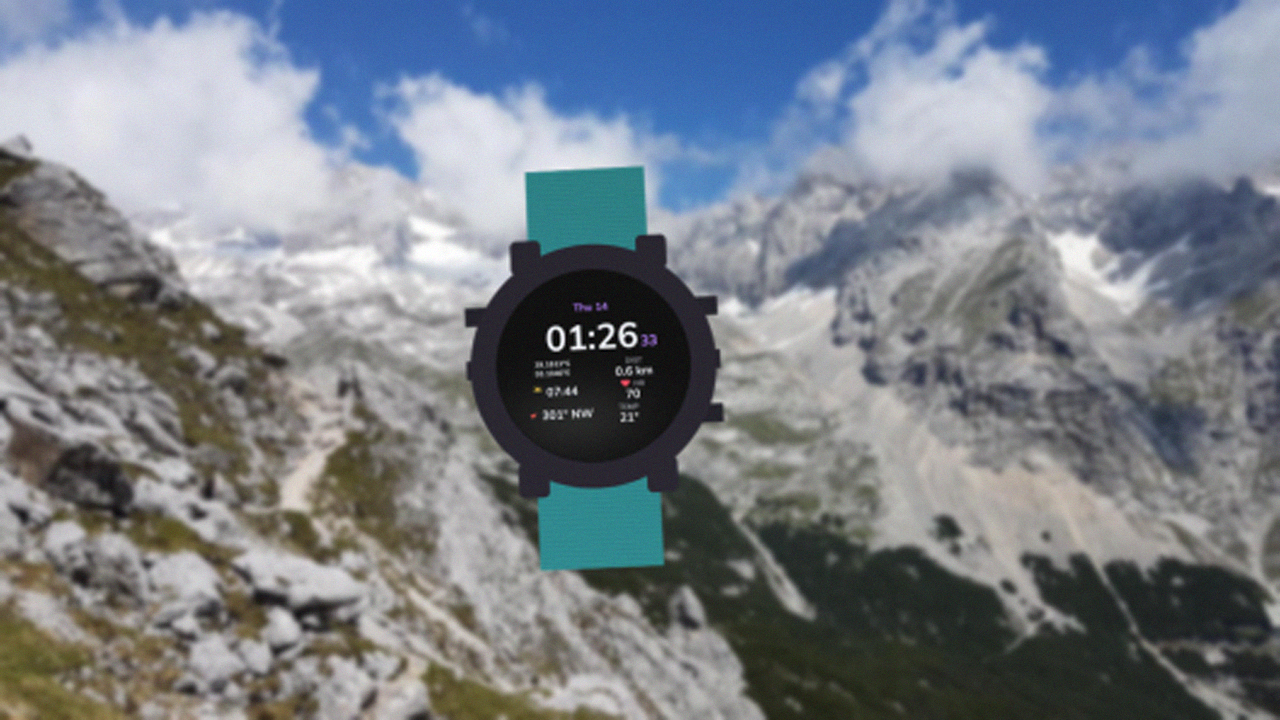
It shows 1,26
